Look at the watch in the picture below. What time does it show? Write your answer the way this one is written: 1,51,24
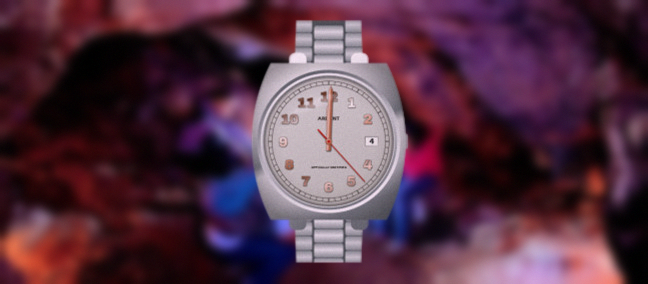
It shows 12,00,23
